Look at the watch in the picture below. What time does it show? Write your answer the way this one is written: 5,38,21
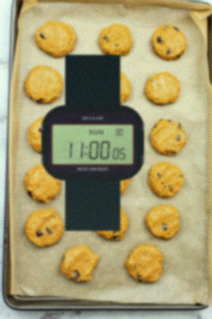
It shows 11,00,05
